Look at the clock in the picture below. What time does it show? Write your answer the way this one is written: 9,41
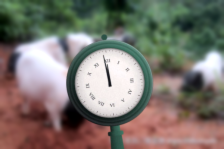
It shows 11,59
